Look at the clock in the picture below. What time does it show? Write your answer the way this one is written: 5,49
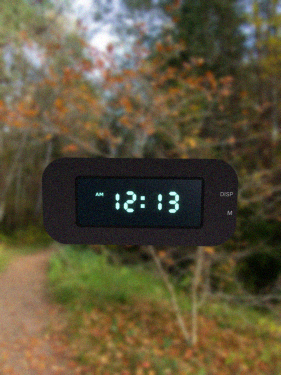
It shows 12,13
